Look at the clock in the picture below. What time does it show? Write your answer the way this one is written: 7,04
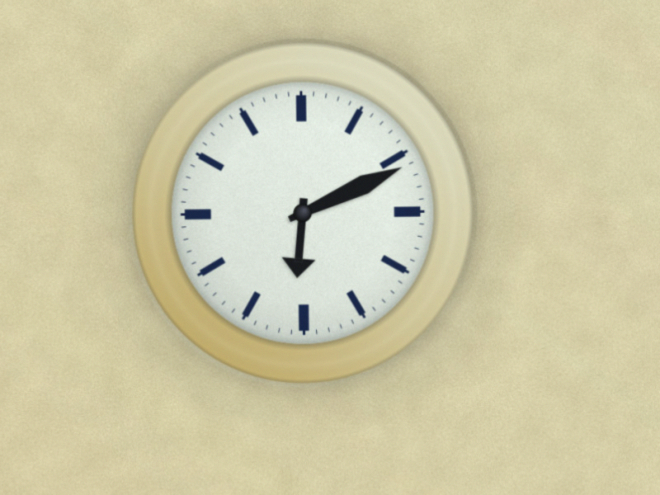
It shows 6,11
